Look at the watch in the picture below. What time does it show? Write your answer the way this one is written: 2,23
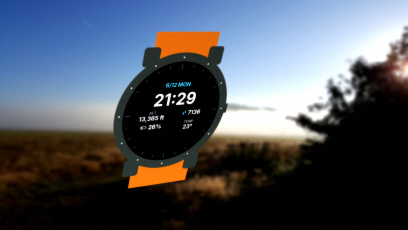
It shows 21,29
